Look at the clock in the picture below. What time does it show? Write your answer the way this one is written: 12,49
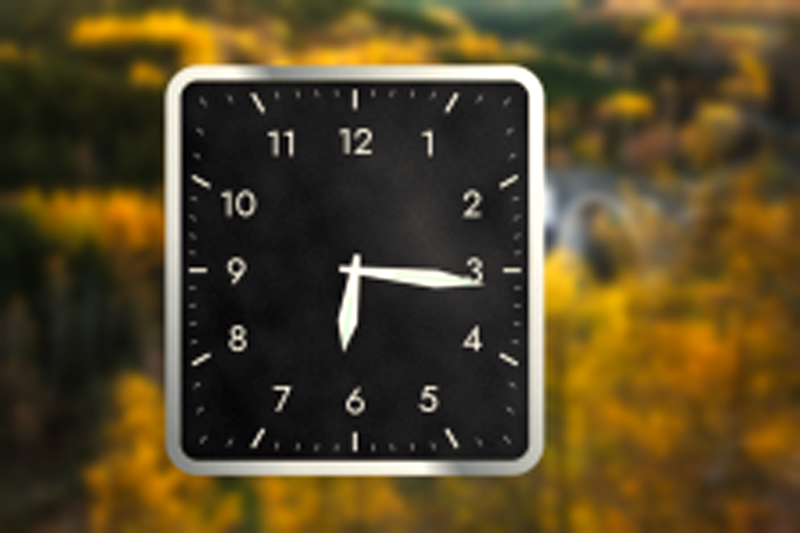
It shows 6,16
